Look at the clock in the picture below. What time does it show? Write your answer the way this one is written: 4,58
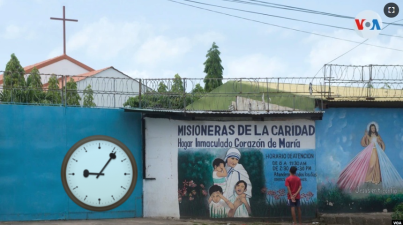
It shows 9,06
